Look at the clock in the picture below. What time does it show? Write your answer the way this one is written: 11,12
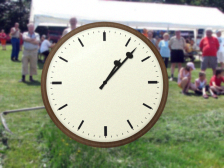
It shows 1,07
